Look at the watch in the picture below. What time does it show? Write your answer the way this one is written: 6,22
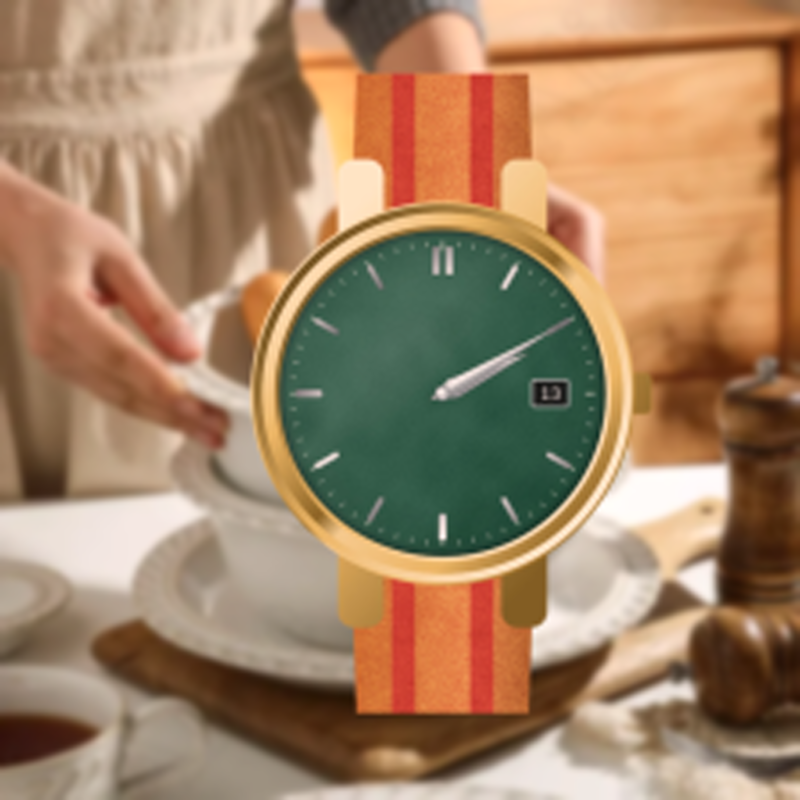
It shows 2,10
